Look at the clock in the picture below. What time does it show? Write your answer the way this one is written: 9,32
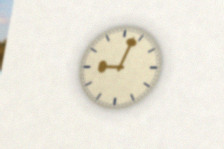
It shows 9,03
